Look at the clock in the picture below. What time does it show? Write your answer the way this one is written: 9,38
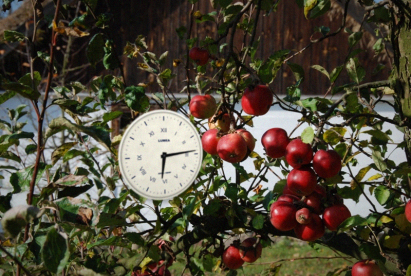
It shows 6,14
